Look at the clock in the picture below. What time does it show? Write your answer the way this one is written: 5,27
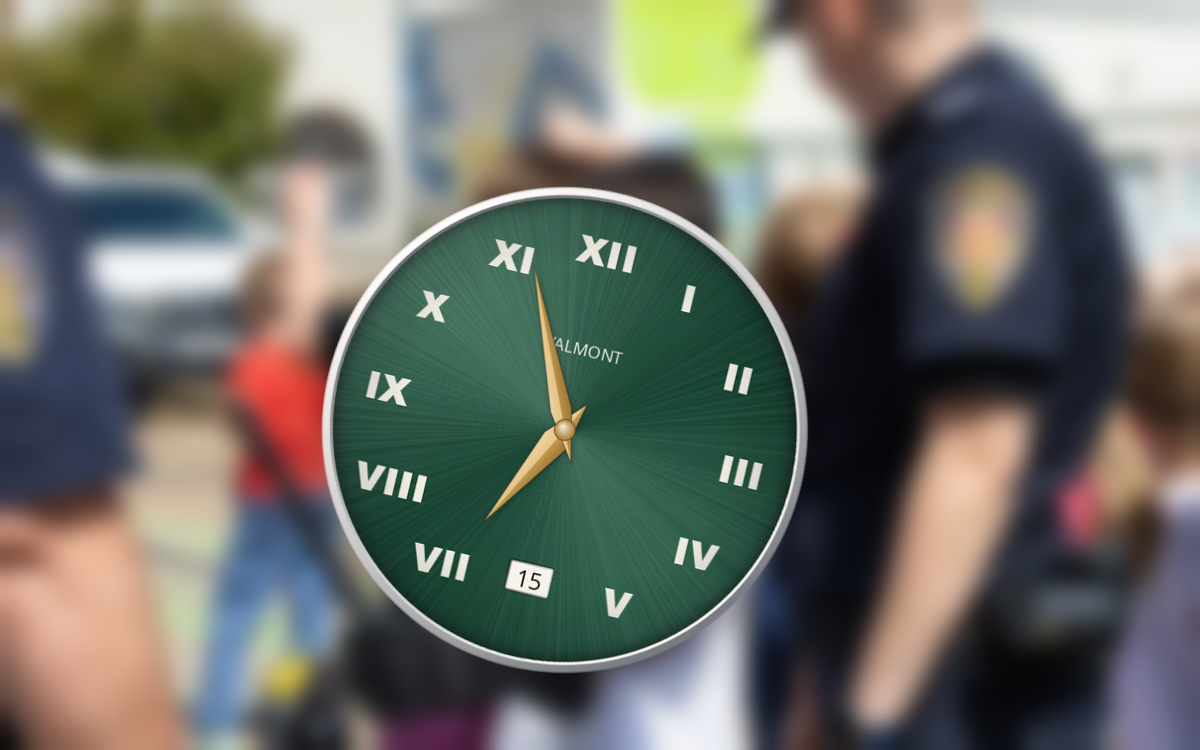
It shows 6,56
